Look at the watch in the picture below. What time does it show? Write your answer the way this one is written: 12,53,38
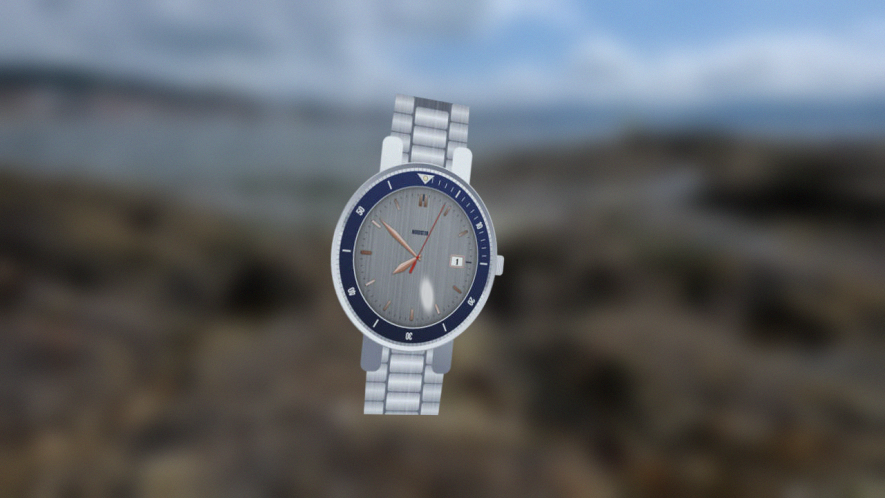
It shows 7,51,04
